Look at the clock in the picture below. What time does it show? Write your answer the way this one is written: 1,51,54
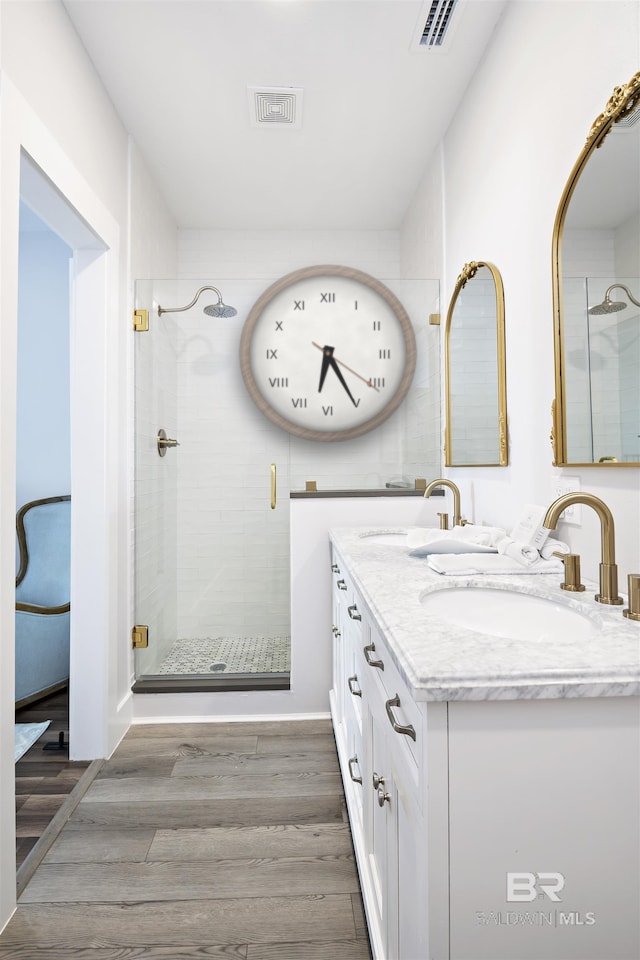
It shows 6,25,21
